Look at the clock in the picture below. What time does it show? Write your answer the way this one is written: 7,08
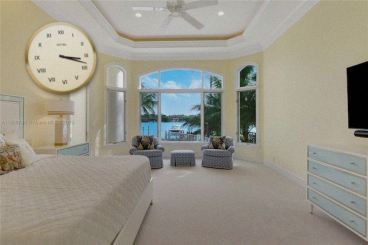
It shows 3,18
